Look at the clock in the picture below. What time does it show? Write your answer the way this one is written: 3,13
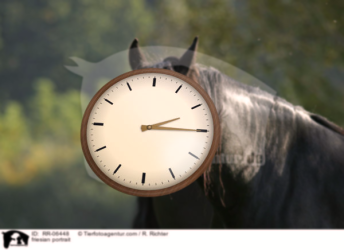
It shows 2,15
